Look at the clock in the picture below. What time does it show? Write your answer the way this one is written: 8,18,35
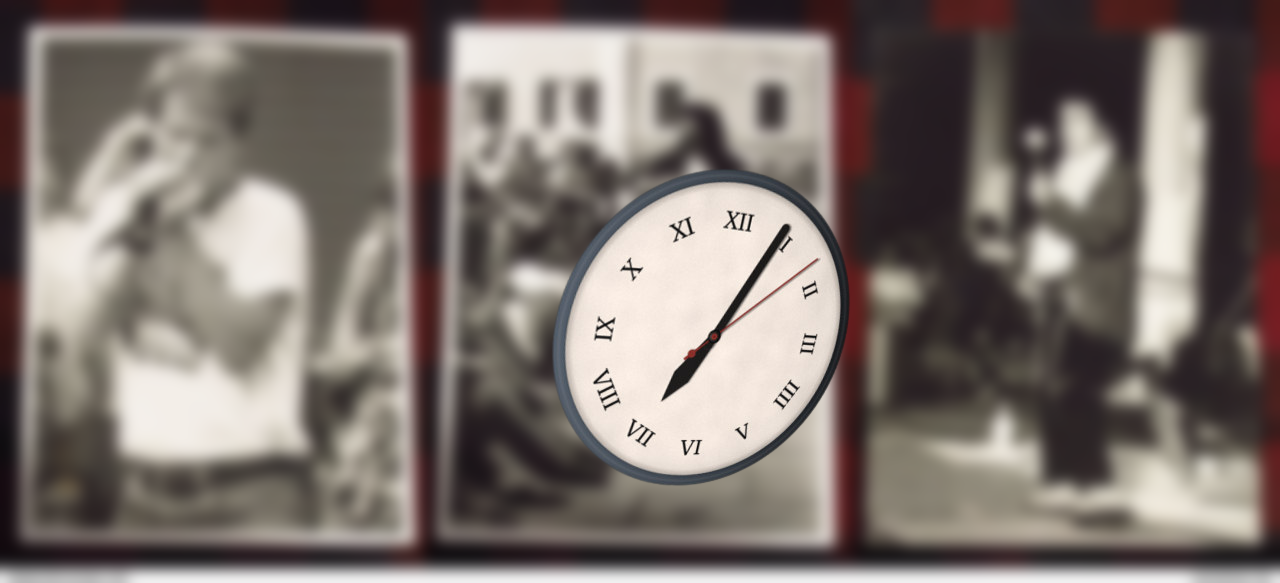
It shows 7,04,08
